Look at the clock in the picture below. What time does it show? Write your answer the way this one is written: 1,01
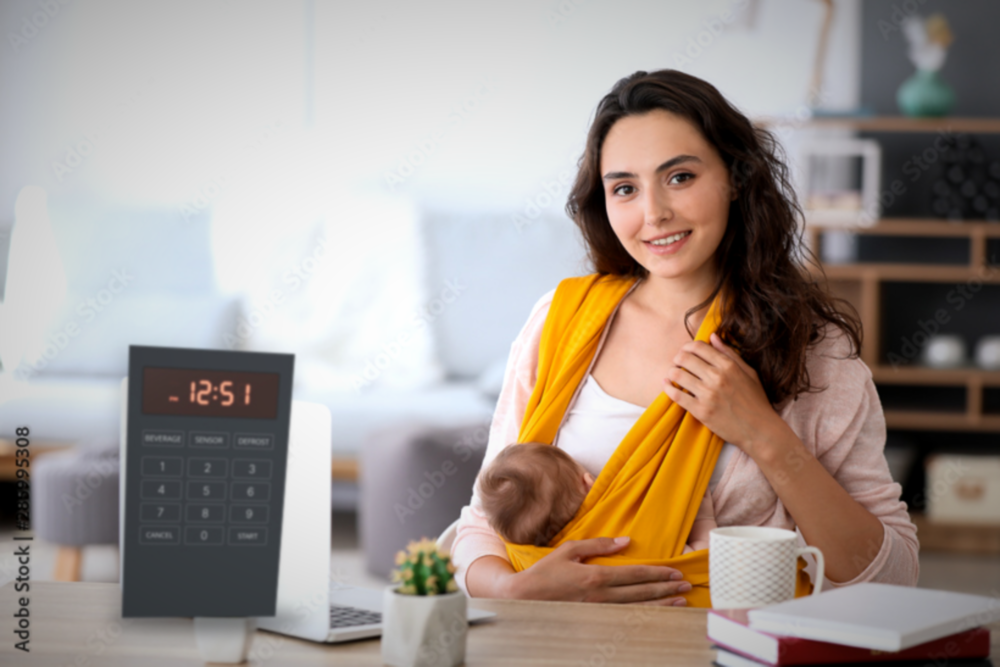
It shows 12,51
